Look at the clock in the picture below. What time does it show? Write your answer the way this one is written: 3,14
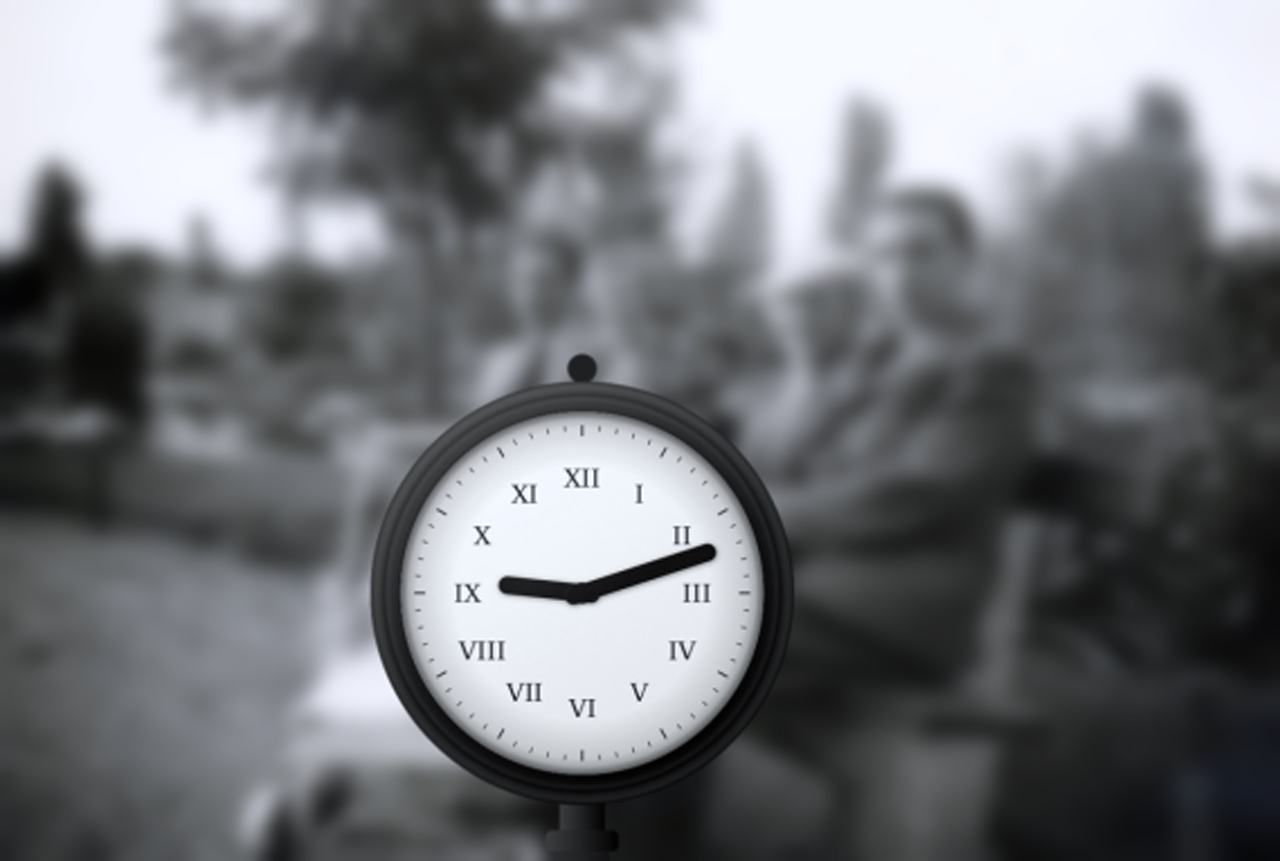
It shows 9,12
